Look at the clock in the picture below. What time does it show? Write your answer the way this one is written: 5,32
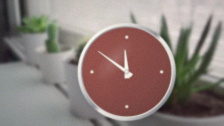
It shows 11,51
